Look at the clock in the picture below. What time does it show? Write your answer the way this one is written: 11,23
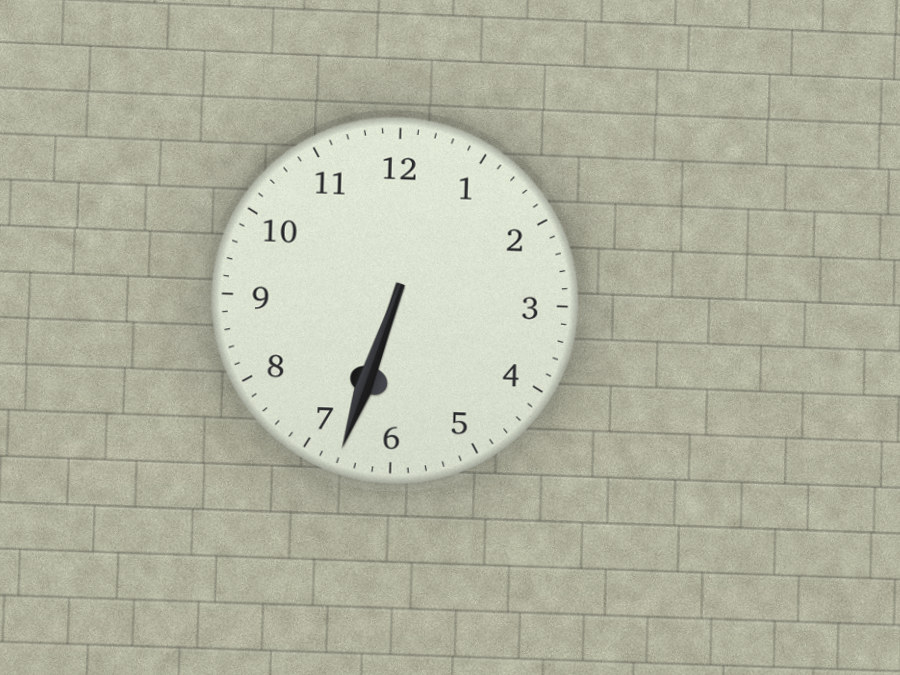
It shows 6,33
